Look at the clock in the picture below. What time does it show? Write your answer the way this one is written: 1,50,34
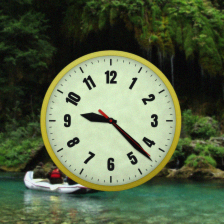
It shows 9,22,22
